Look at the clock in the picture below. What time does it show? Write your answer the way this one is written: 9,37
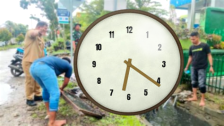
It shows 6,21
